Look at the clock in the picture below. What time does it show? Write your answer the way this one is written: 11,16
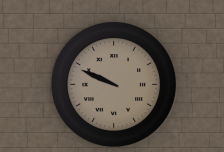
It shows 9,49
